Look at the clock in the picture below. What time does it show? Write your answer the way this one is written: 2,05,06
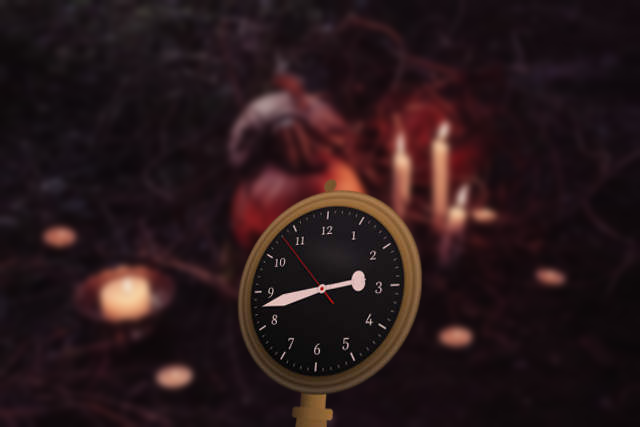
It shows 2,42,53
